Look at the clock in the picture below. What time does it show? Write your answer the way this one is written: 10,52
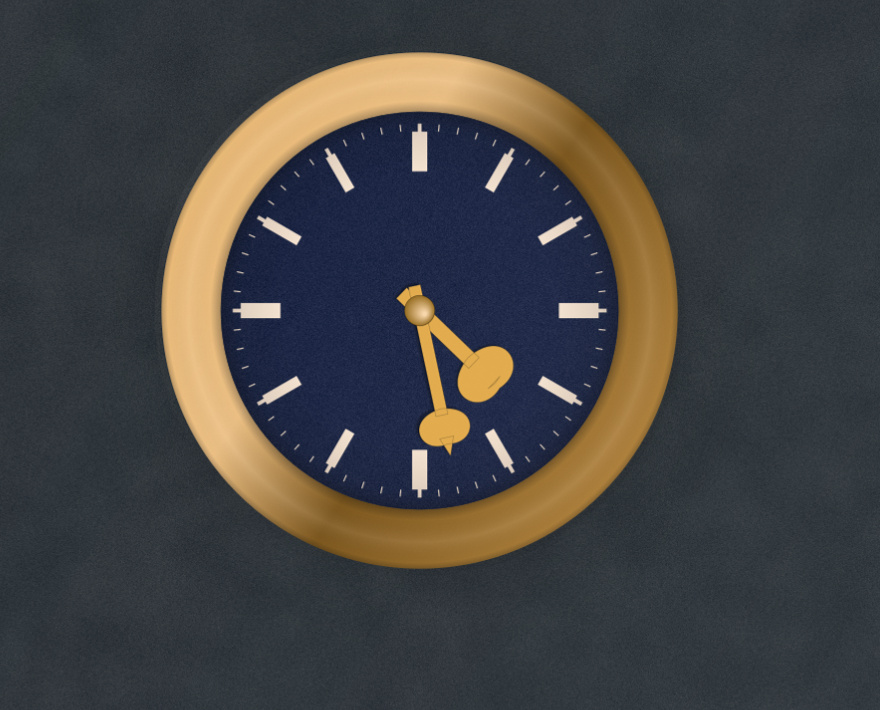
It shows 4,28
